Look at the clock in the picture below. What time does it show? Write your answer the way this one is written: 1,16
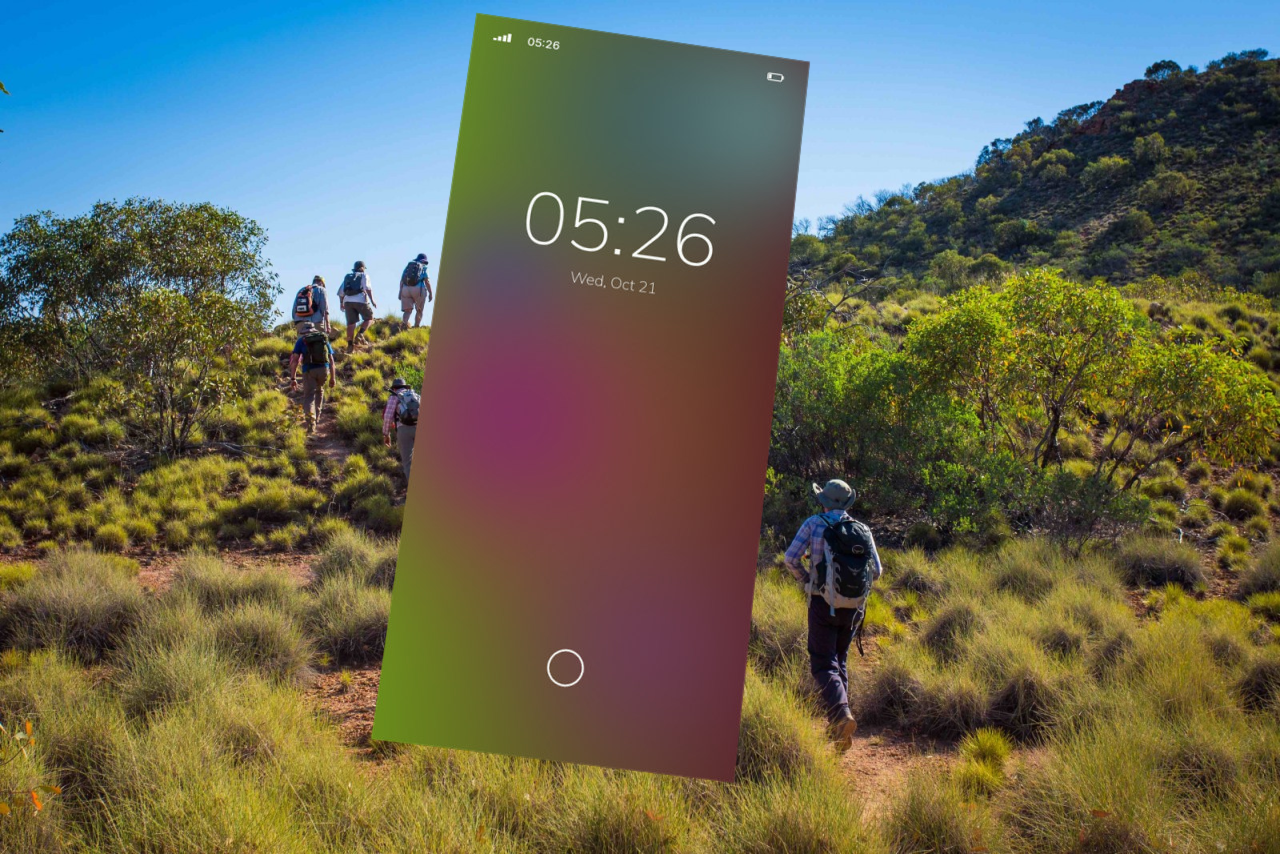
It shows 5,26
